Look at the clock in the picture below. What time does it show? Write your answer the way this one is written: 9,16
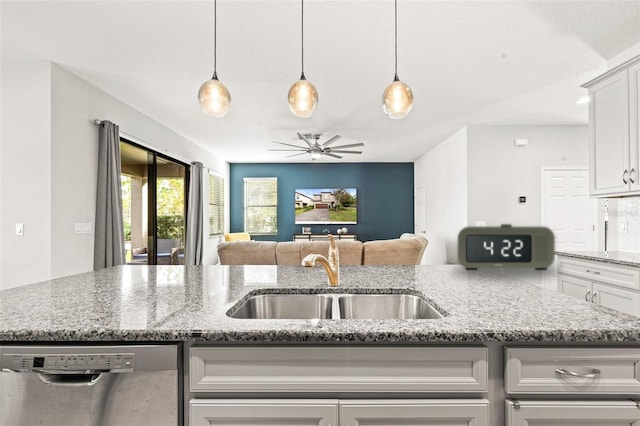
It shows 4,22
